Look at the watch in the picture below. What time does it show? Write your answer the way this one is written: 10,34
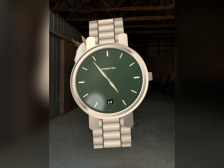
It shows 4,54
